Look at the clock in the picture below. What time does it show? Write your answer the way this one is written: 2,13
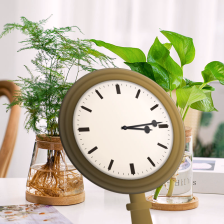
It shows 3,14
